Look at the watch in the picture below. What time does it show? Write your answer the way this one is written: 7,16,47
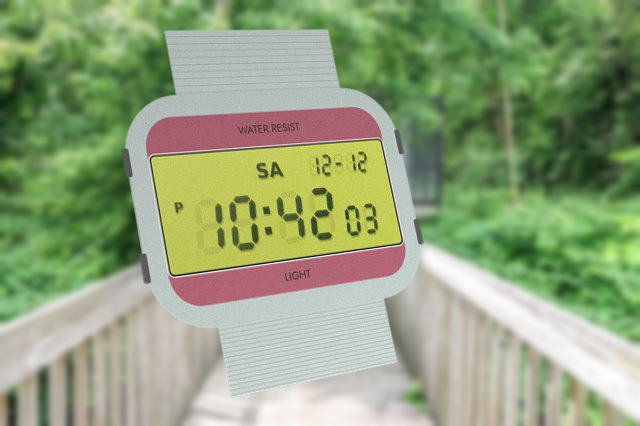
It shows 10,42,03
